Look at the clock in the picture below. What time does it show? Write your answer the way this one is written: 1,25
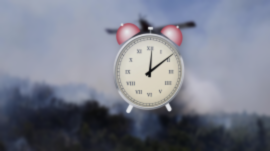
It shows 12,09
